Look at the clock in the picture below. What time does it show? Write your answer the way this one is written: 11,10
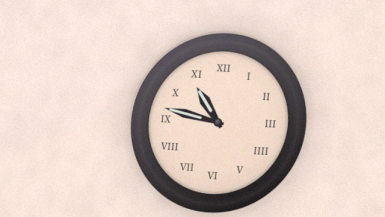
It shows 10,47
